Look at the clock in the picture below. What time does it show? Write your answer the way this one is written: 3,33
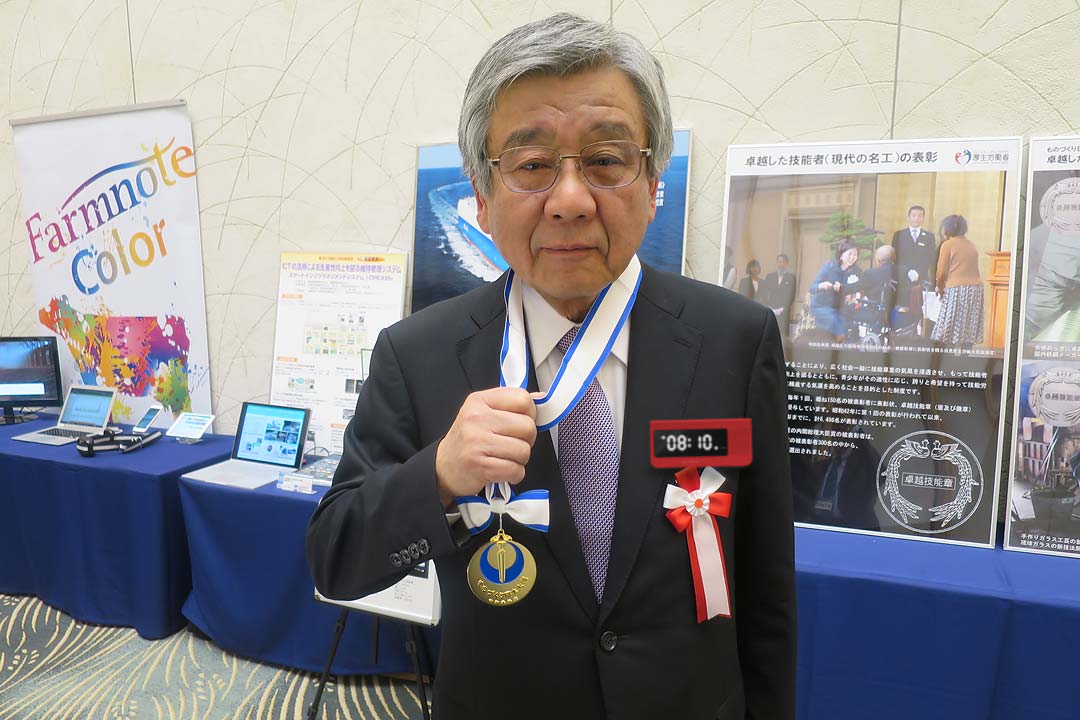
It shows 8,10
